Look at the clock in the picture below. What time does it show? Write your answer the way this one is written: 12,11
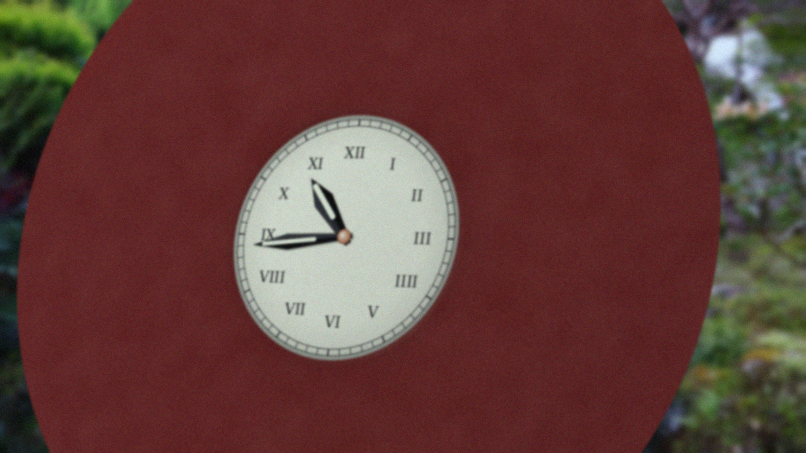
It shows 10,44
